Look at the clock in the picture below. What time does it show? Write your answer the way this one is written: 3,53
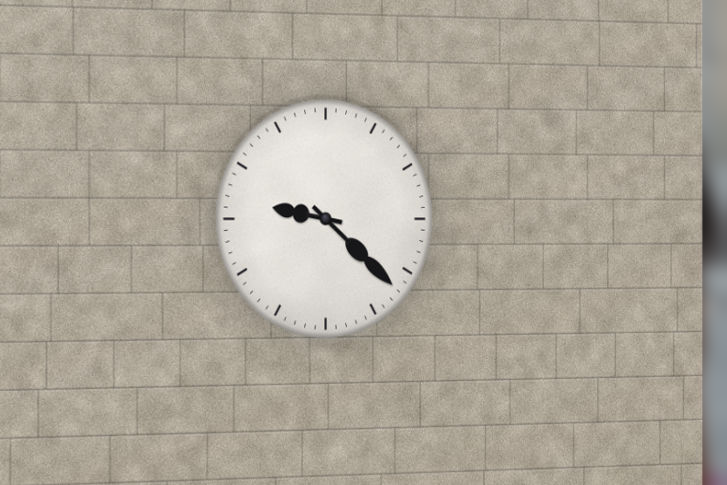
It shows 9,22
